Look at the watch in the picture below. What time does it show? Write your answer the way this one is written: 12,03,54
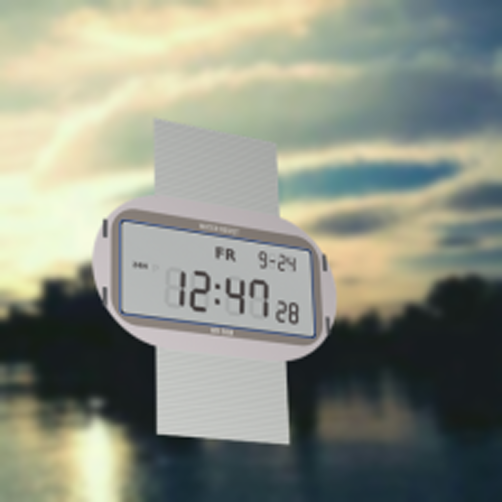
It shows 12,47,28
